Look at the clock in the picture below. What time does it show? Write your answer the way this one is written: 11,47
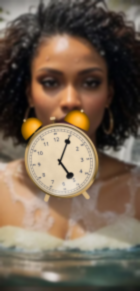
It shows 5,05
